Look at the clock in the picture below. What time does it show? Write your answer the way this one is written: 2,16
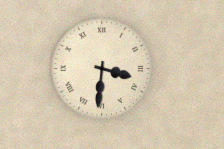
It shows 3,31
